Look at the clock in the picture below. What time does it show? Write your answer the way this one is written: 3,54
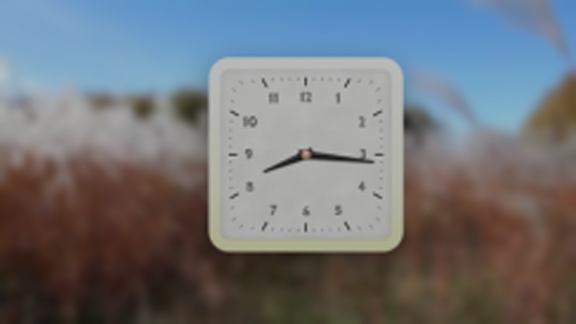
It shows 8,16
